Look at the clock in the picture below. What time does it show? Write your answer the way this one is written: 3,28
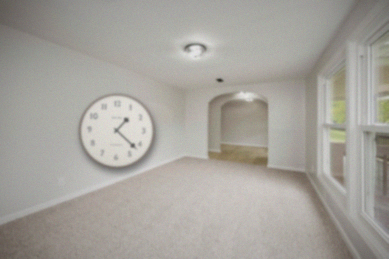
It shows 1,22
